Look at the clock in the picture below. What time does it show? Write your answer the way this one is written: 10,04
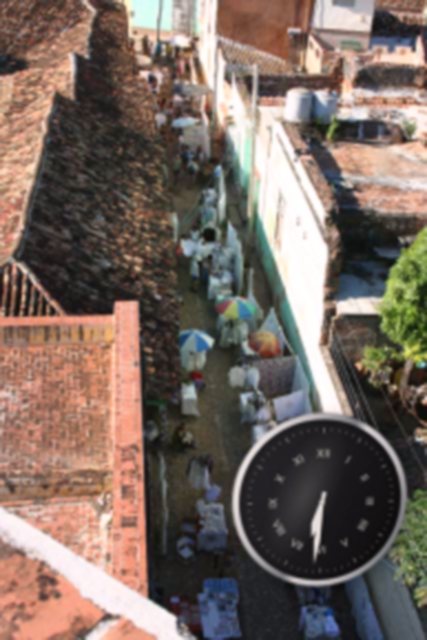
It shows 6,31
